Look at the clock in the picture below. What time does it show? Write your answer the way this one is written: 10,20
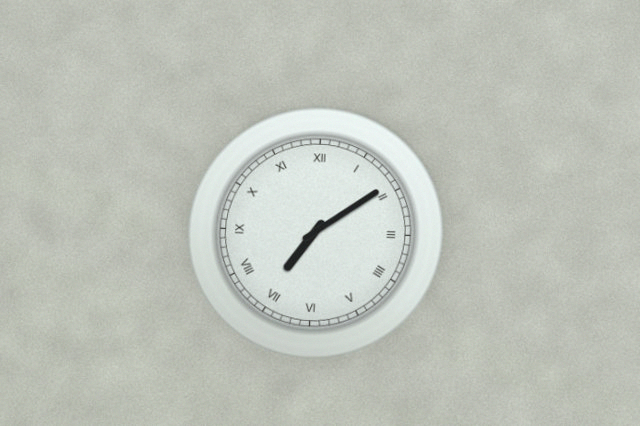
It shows 7,09
